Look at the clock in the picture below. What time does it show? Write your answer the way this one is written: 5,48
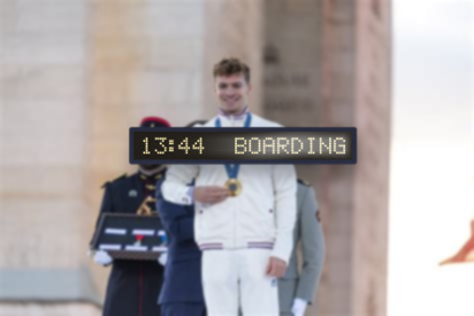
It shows 13,44
